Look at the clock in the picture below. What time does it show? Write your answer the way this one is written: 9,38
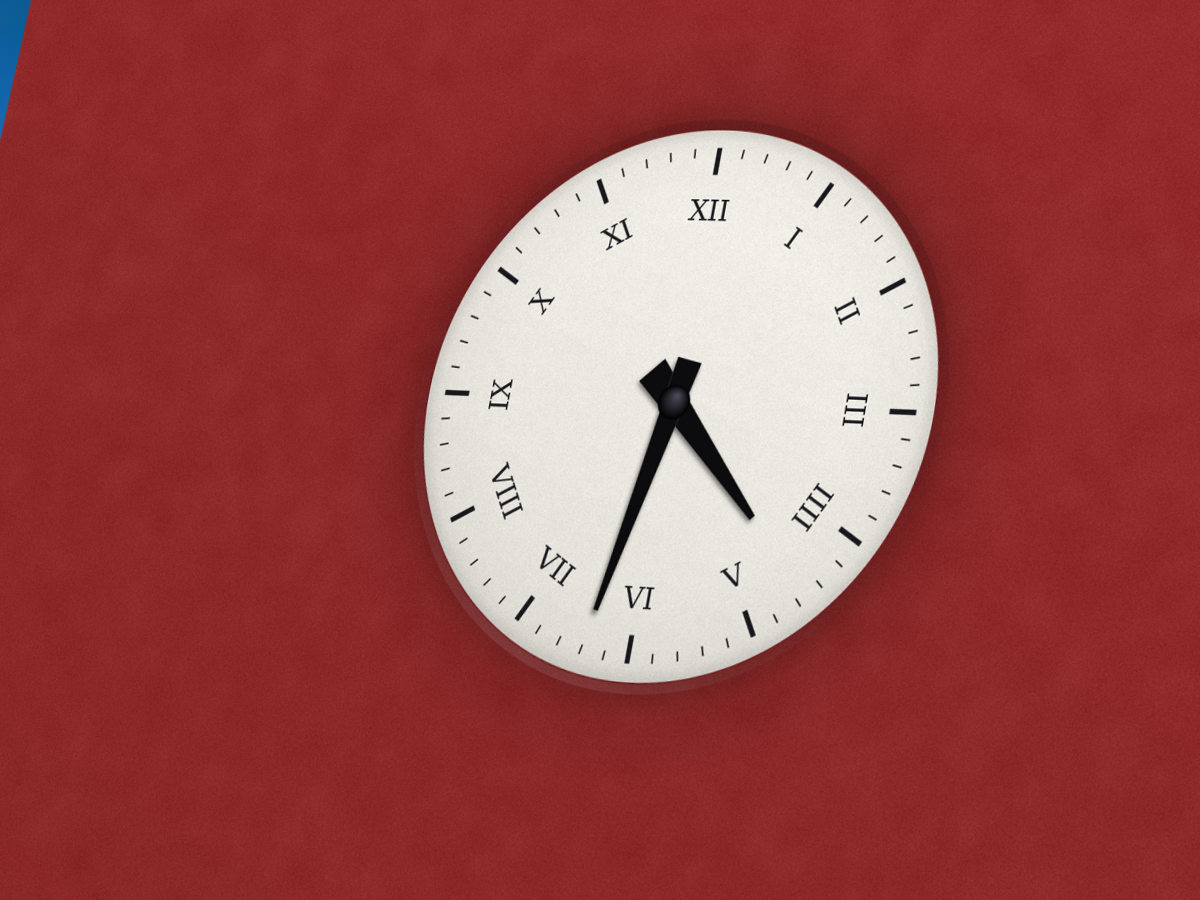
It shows 4,32
